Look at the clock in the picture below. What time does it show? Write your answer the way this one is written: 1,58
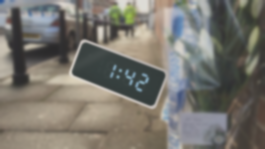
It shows 1,42
